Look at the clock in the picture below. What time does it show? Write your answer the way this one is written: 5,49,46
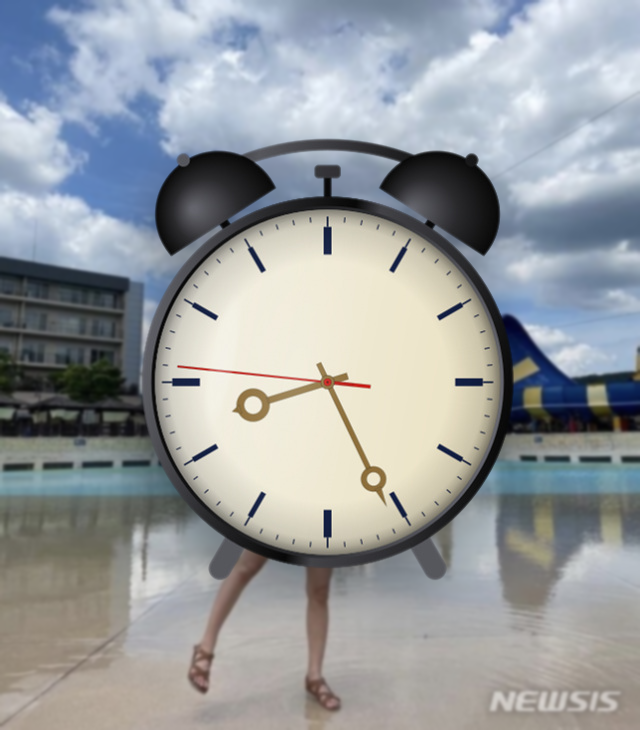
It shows 8,25,46
